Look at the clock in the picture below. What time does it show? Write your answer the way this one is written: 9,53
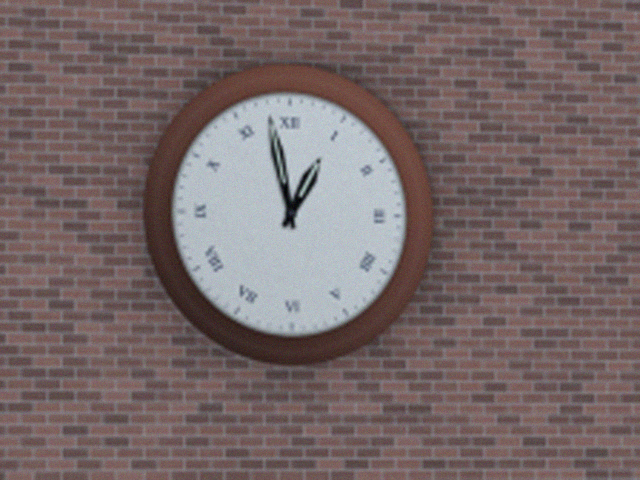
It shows 12,58
